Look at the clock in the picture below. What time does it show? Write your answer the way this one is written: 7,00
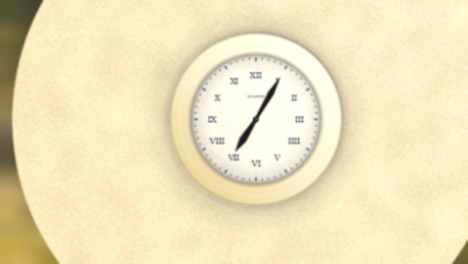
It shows 7,05
